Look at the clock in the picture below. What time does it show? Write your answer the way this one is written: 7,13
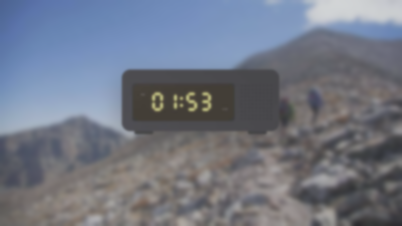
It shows 1,53
